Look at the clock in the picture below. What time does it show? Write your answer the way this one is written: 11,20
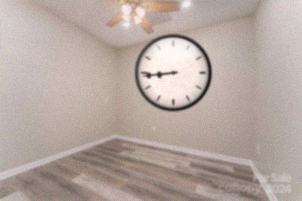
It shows 8,44
